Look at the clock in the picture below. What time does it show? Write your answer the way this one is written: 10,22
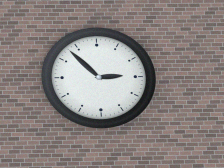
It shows 2,53
